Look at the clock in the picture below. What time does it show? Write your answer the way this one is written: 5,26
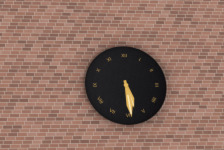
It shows 5,29
